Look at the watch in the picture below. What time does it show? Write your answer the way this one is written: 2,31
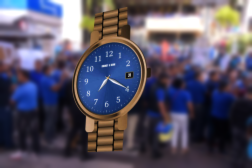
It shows 7,20
